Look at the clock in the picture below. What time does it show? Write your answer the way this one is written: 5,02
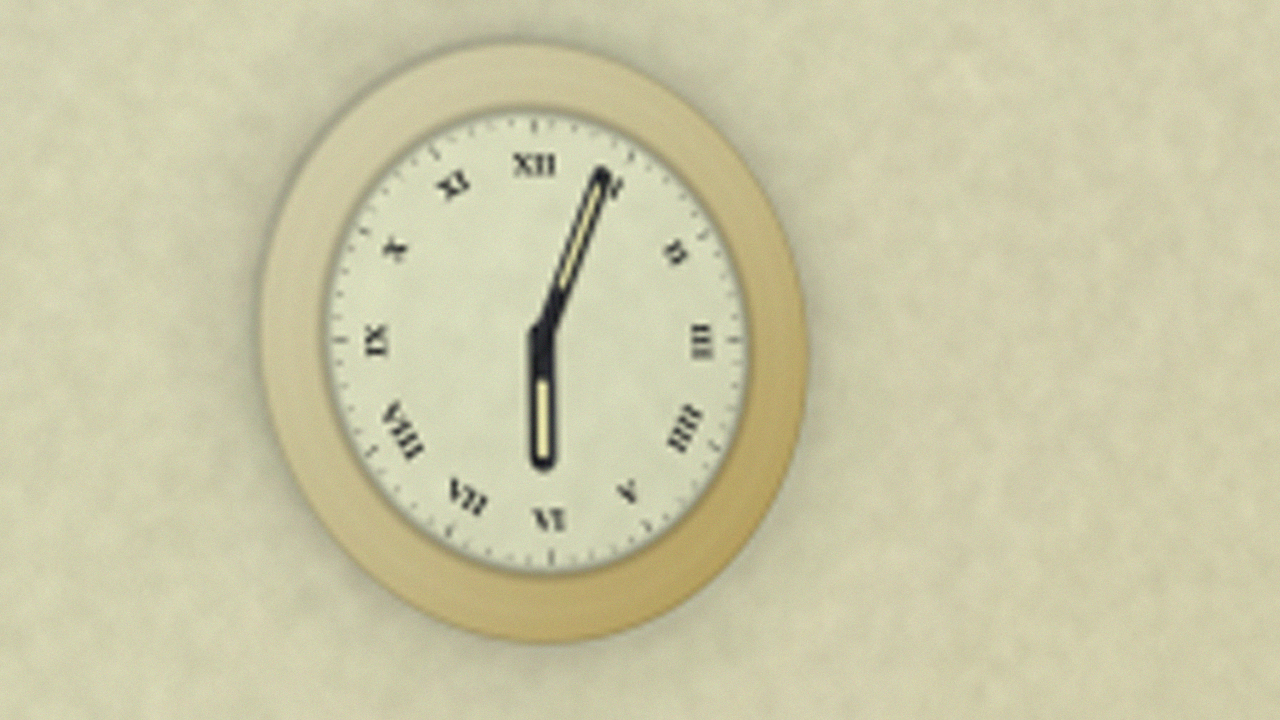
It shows 6,04
